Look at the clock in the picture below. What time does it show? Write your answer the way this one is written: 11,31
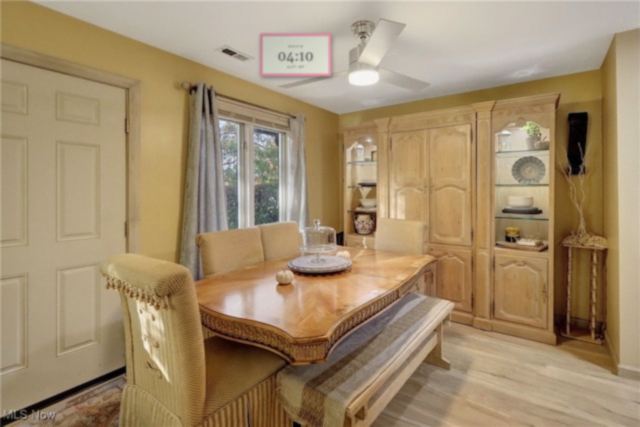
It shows 4,10
